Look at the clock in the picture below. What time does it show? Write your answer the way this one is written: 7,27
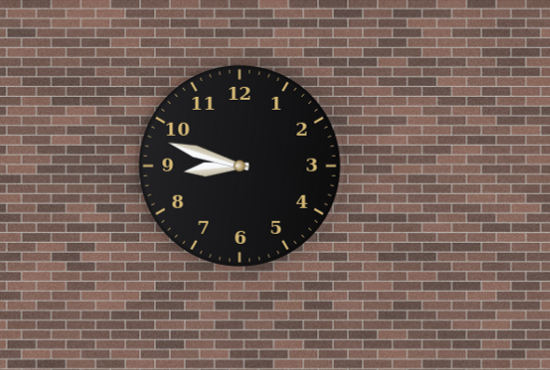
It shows 8,48
